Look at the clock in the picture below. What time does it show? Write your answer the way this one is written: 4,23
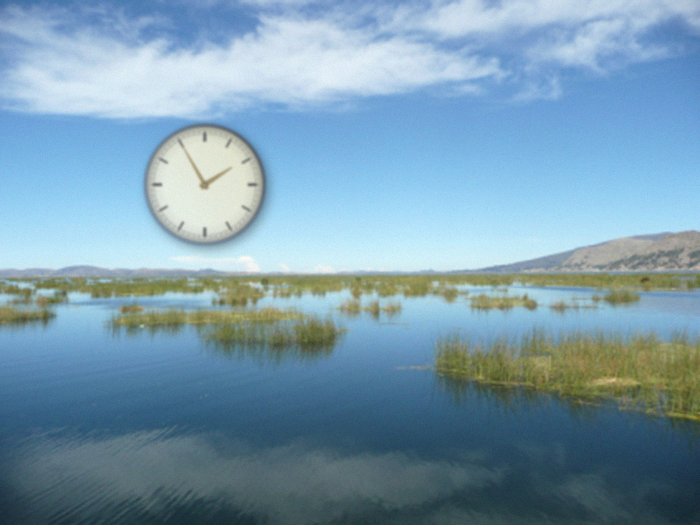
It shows 1,55
